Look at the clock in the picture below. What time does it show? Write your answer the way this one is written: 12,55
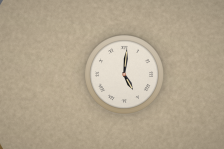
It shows 5,01
